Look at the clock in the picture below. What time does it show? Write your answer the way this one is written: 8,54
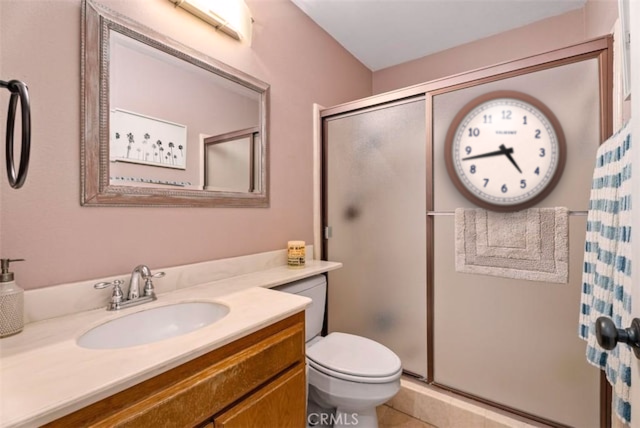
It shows 4,43
